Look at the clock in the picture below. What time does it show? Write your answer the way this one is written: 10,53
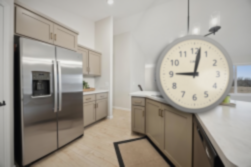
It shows 9,02
